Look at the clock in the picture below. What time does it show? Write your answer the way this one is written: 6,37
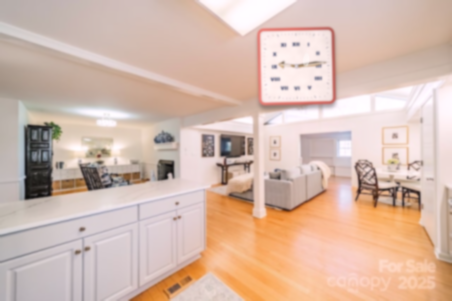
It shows 9,14
